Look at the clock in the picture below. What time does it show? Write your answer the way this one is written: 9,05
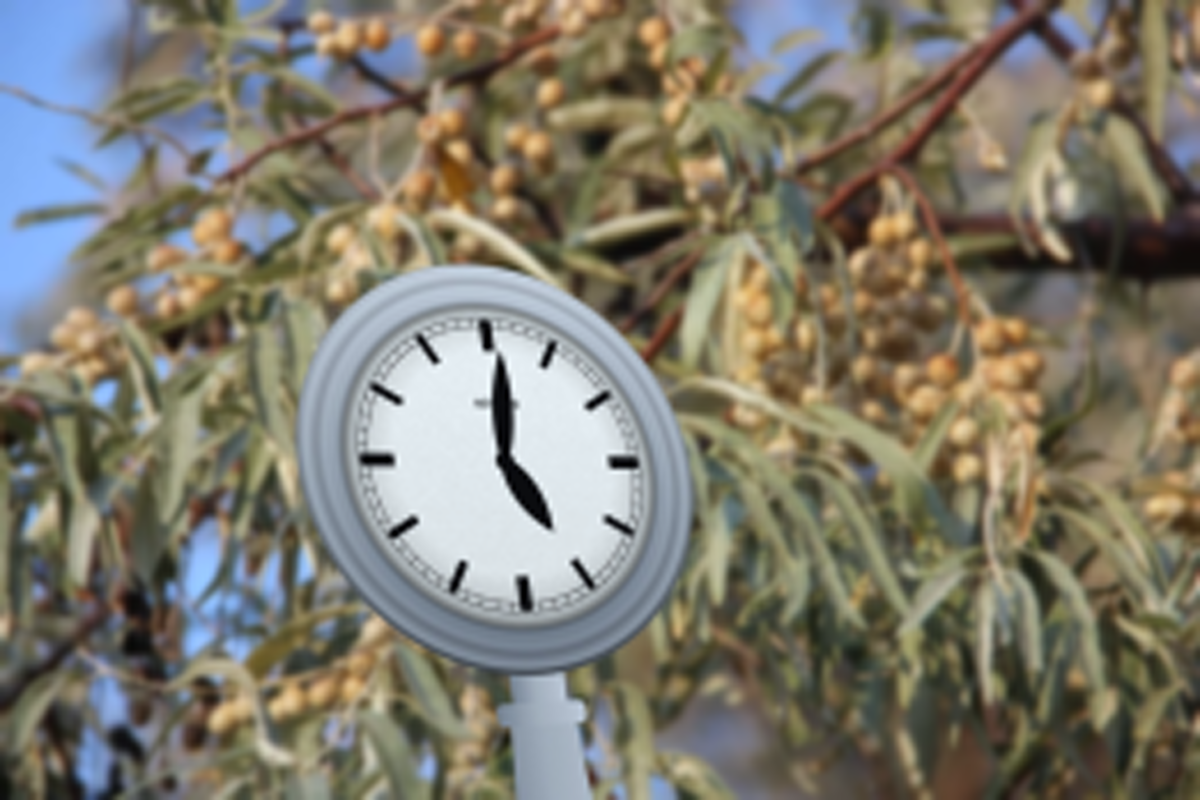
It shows 5,01
